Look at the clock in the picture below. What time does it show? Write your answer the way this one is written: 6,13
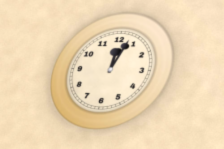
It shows 12,03
